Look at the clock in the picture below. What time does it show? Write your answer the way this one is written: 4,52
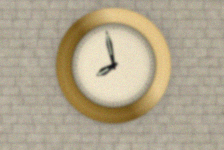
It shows 7,58
